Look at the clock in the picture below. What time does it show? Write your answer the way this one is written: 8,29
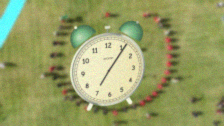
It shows 7,06
